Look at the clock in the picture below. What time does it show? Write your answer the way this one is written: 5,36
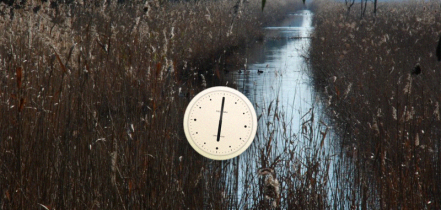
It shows 6,00
